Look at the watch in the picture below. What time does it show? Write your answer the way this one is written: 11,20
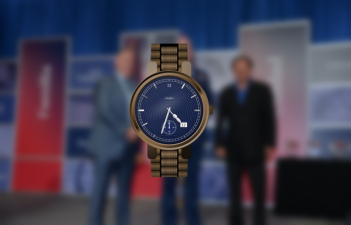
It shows 4,33
